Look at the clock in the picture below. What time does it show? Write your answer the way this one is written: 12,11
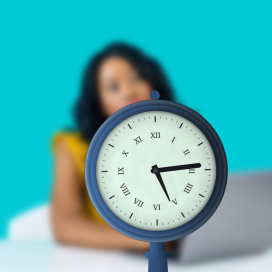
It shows 5,14
